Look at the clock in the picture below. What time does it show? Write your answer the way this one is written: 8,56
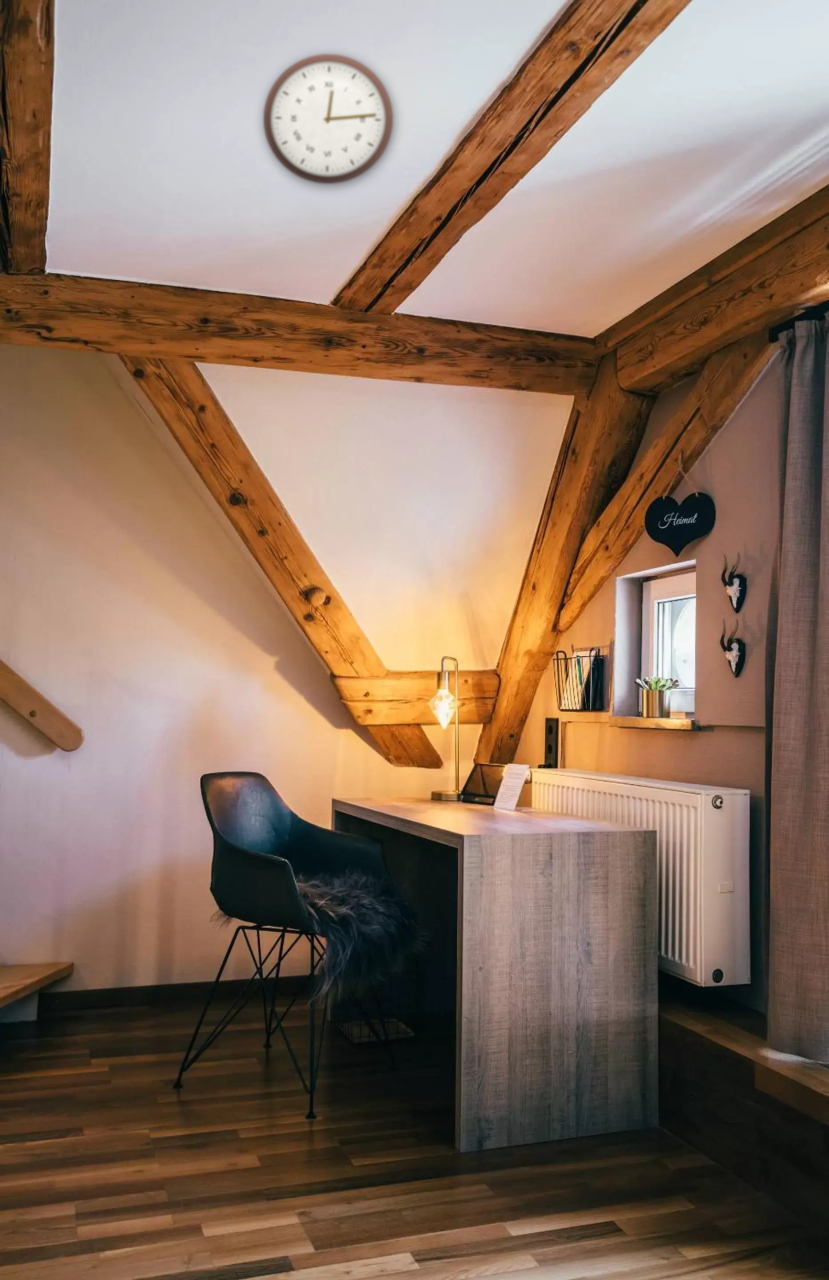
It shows 12,14
